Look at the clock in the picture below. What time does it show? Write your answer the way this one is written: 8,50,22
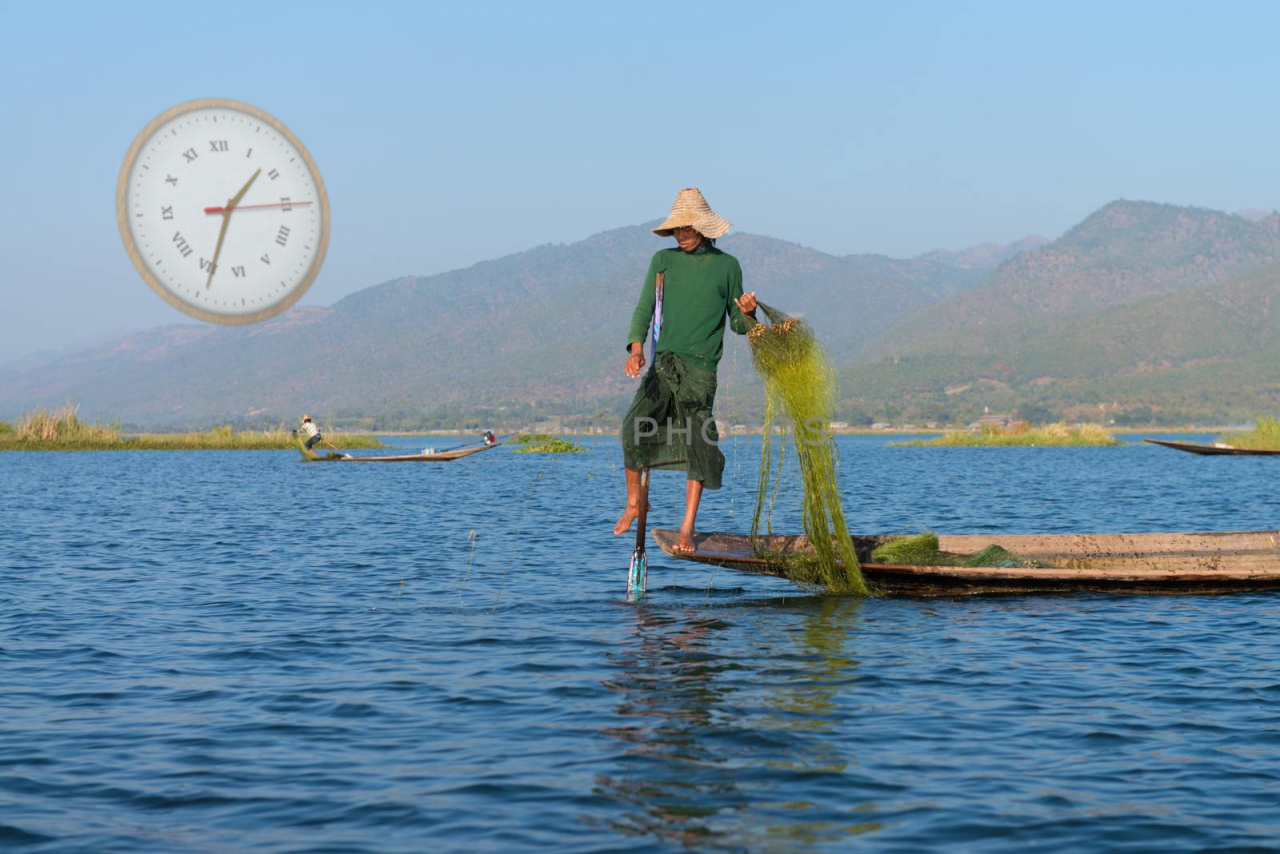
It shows 1,34,15
